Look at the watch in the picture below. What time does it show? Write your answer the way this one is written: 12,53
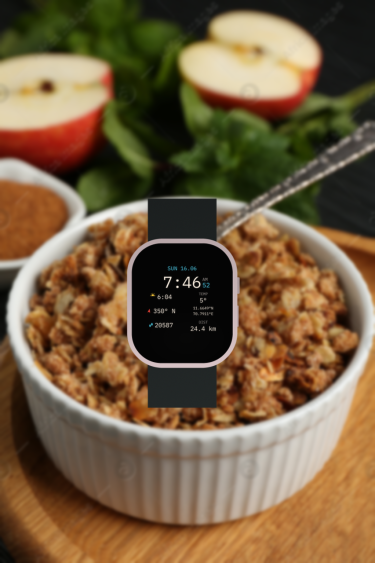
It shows 7,46
